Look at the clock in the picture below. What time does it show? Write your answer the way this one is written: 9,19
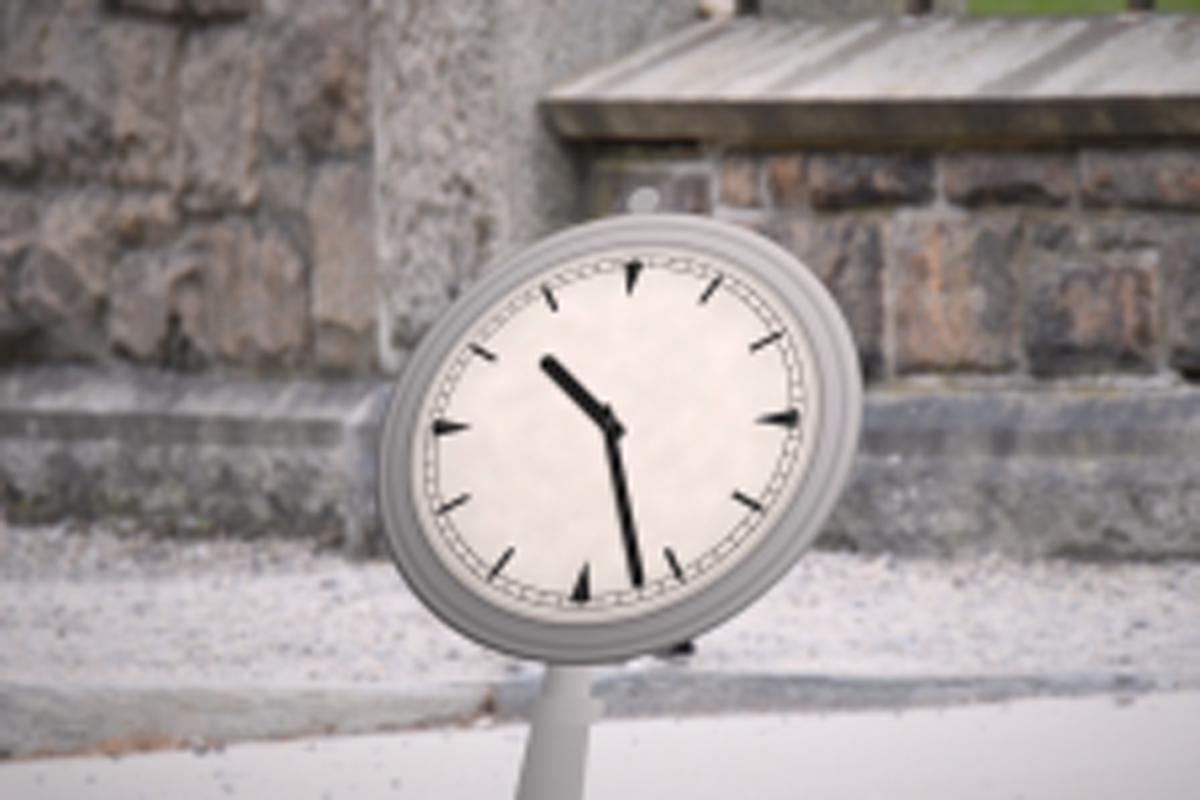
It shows 10,27
